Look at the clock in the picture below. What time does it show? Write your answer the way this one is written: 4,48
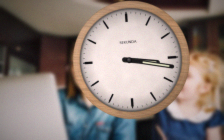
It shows 3,17
